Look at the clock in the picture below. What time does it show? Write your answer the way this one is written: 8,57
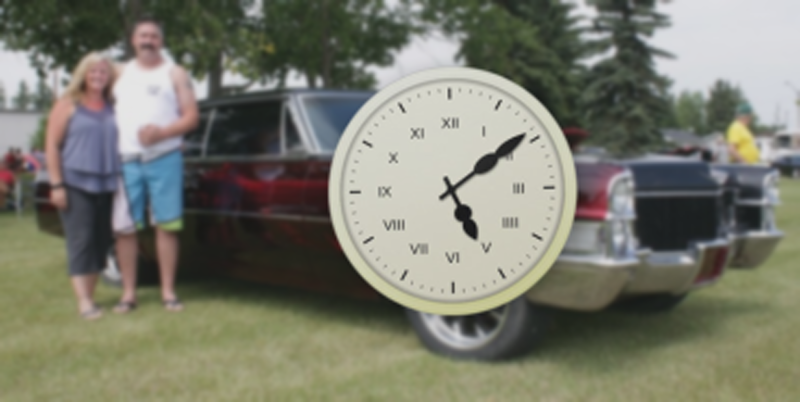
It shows 5,09
